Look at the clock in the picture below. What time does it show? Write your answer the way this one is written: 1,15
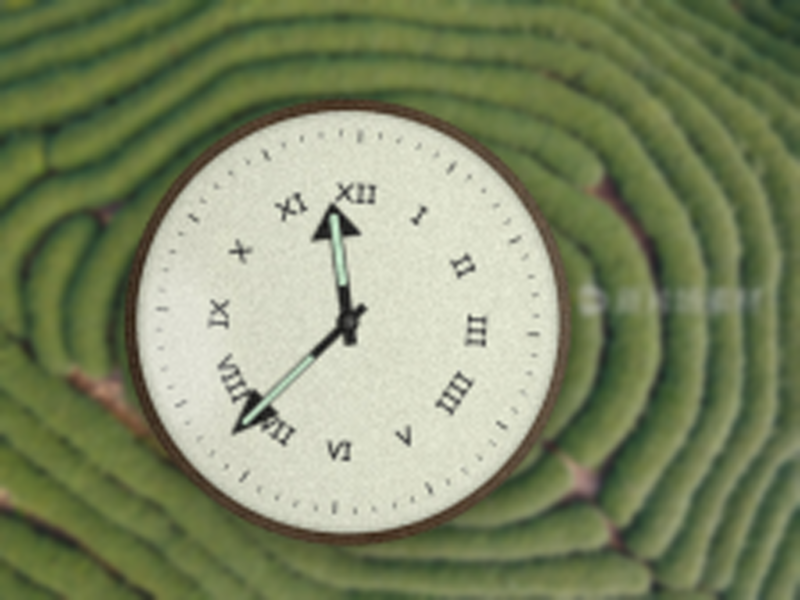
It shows 11,37
